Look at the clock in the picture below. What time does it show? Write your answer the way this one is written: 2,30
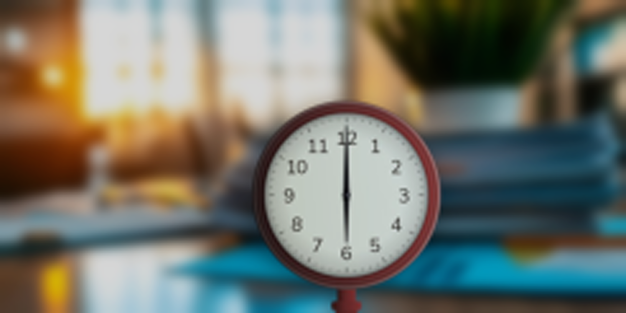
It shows 6,00
